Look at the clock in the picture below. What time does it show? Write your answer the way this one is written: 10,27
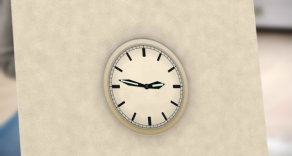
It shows 2,47
